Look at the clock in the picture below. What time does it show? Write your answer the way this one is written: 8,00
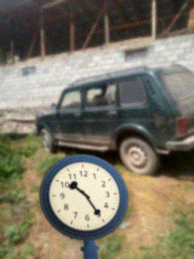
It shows 10,25
